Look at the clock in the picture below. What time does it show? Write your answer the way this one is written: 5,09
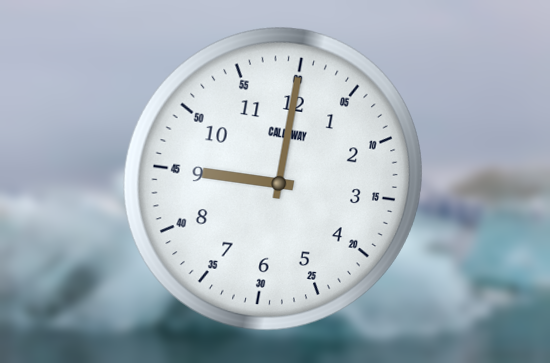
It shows 9,00
